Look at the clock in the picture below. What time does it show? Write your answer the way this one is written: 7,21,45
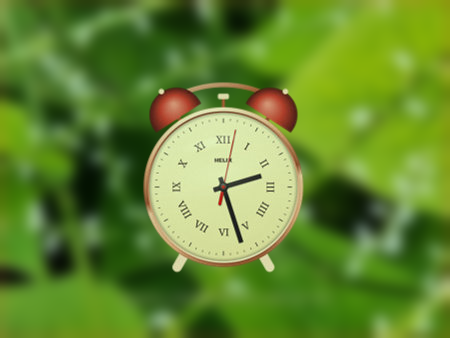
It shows 2,27,02
